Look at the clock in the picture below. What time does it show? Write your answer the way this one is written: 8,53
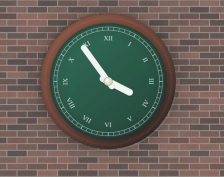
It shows 3,54
